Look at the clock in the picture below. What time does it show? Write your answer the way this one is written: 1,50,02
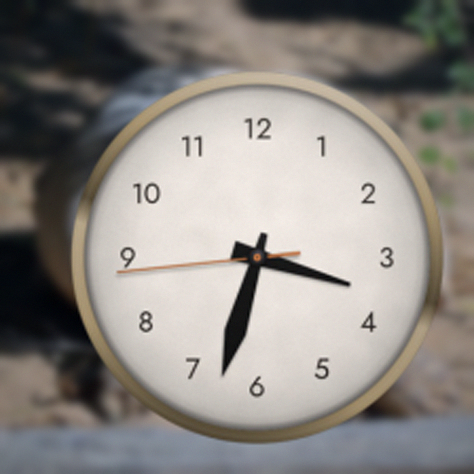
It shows 3,32,44
